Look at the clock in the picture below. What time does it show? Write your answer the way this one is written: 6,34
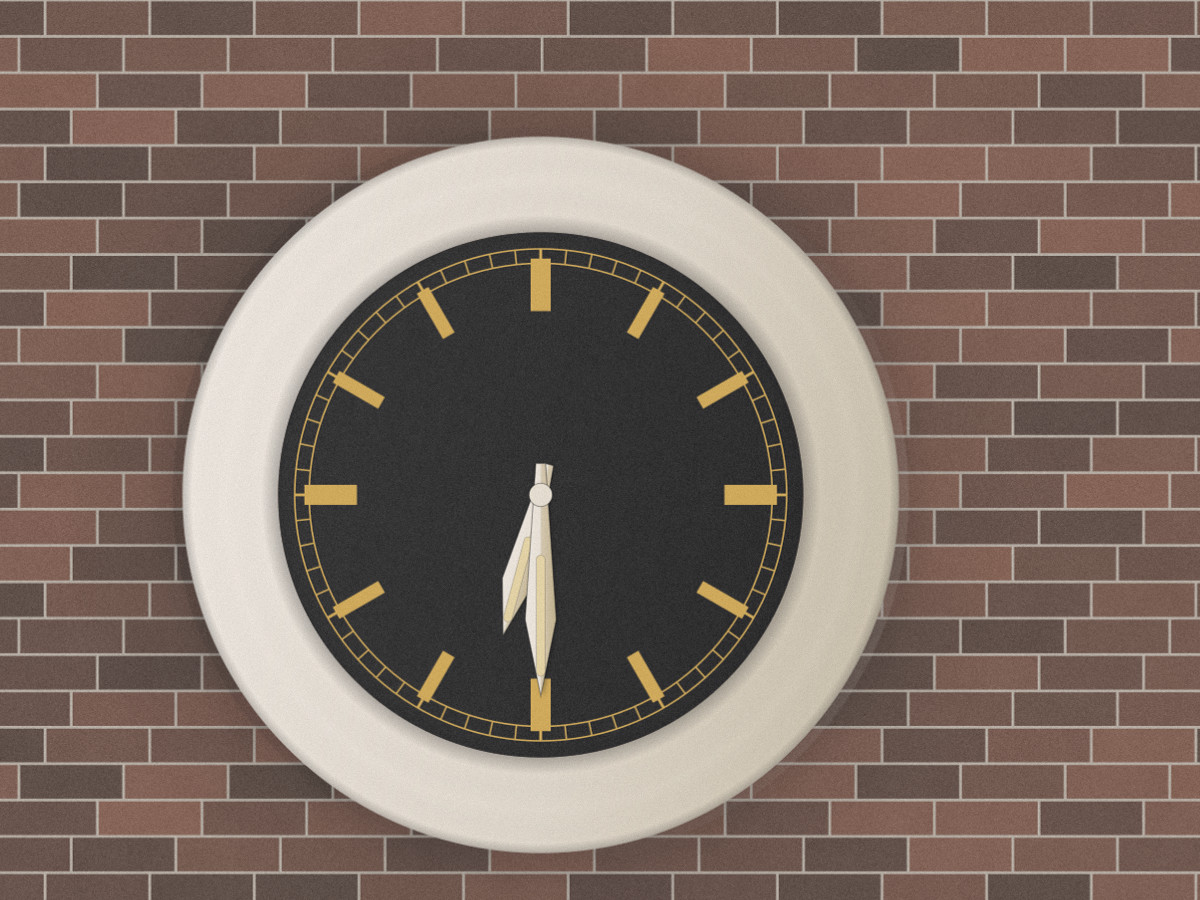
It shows 6,30
